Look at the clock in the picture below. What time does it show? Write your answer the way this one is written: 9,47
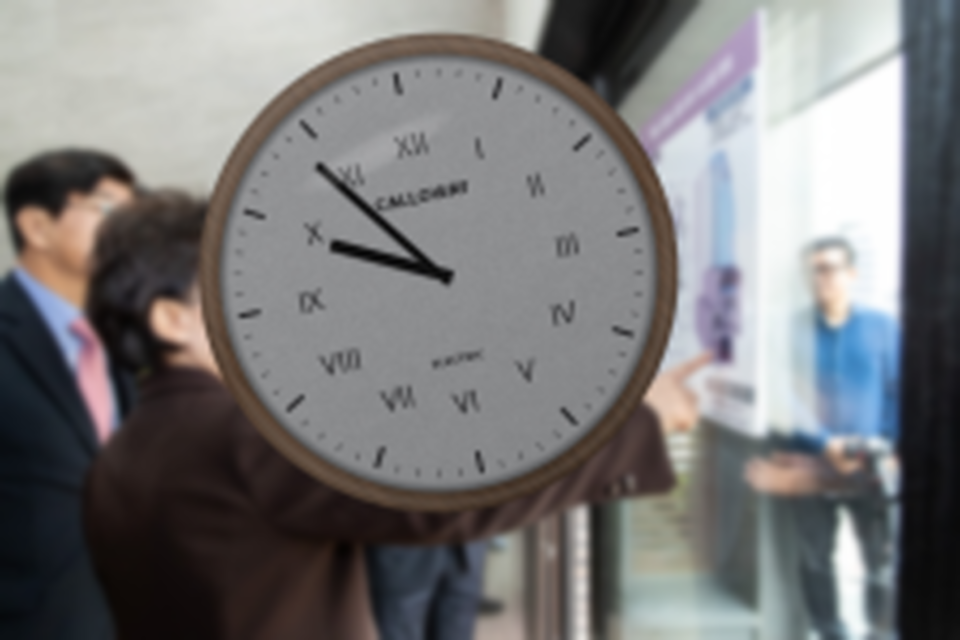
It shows 9,54
